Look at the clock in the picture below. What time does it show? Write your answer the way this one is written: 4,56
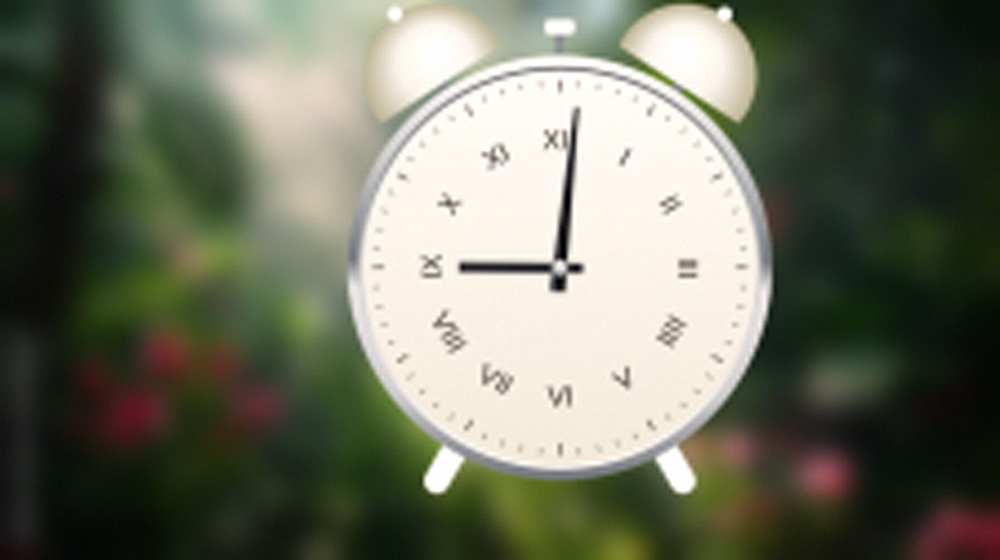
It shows 9,01
